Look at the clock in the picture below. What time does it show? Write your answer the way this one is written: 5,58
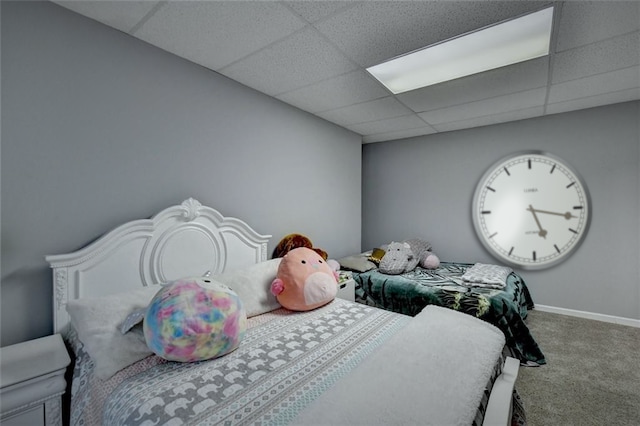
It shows 5,17
